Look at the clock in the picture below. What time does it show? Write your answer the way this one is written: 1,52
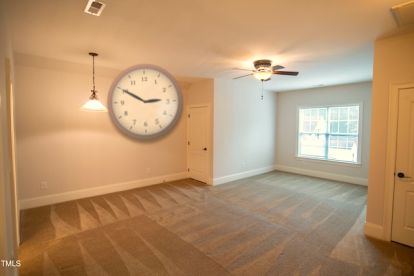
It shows 2,50
